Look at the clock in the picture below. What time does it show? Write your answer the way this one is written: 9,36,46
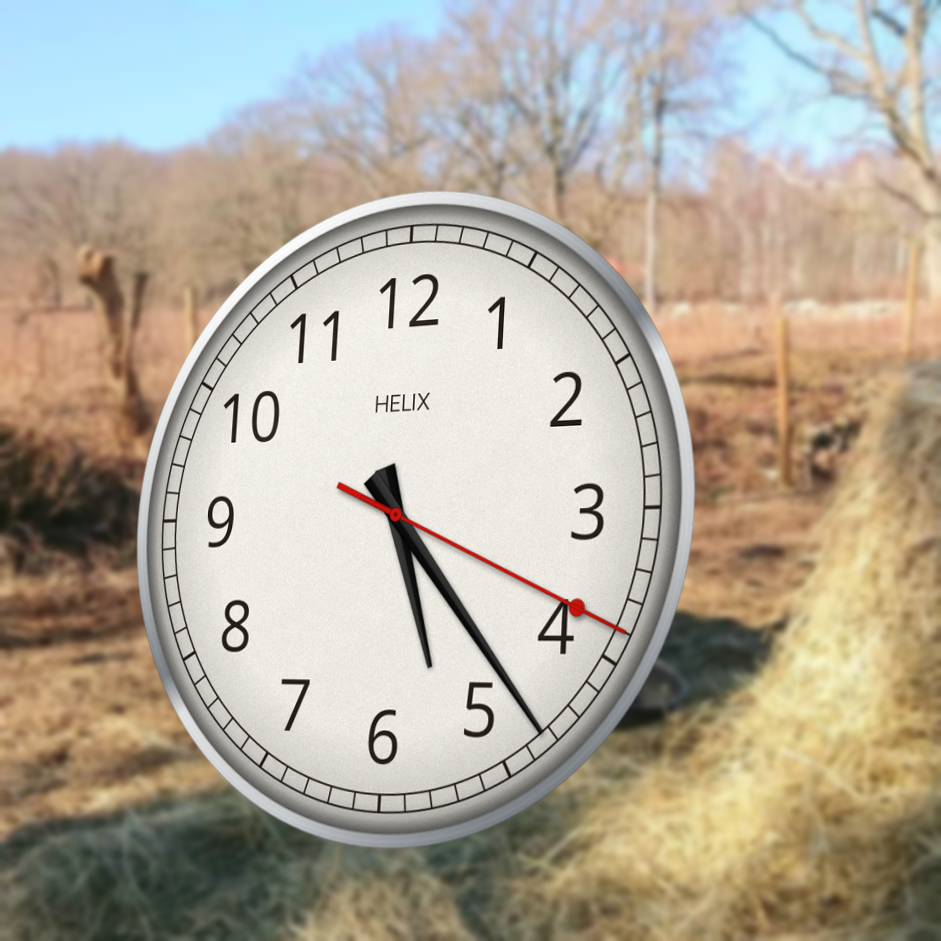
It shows 5,23,19
